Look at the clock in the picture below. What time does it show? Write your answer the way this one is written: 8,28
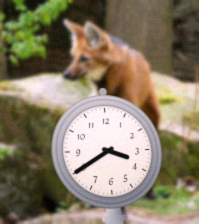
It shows 3,40
